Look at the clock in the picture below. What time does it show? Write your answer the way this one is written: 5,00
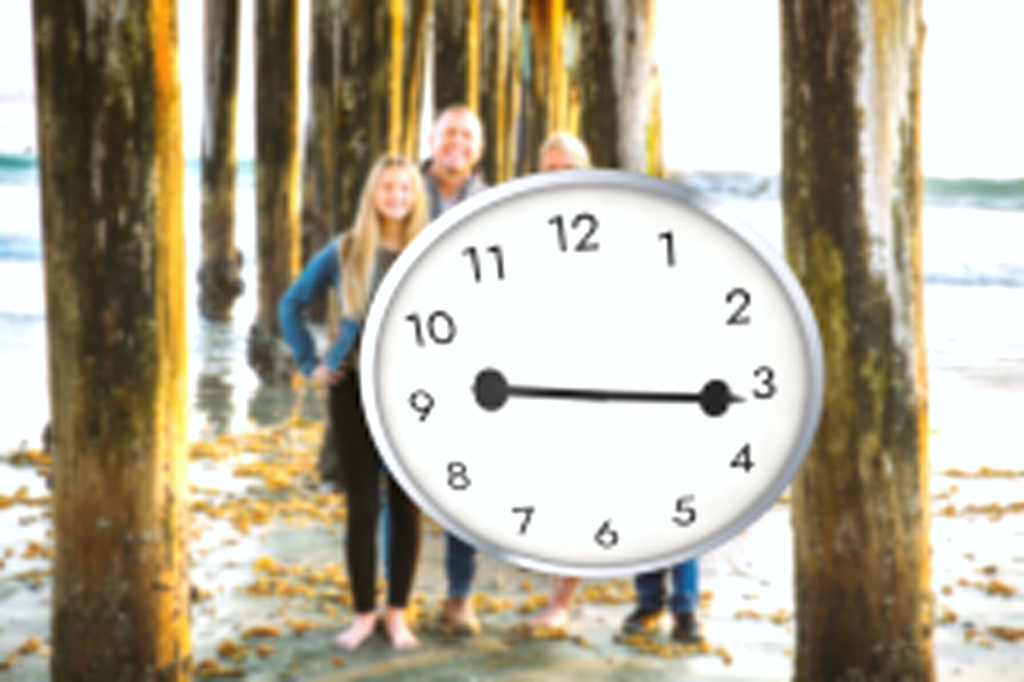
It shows 9,16
